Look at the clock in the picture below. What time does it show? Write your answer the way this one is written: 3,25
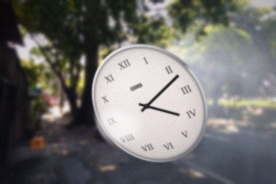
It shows 4,12
